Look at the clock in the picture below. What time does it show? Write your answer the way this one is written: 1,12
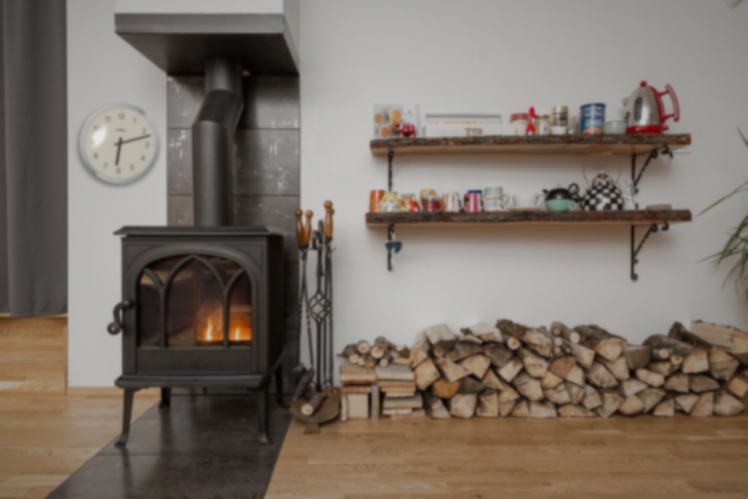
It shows 6,12
